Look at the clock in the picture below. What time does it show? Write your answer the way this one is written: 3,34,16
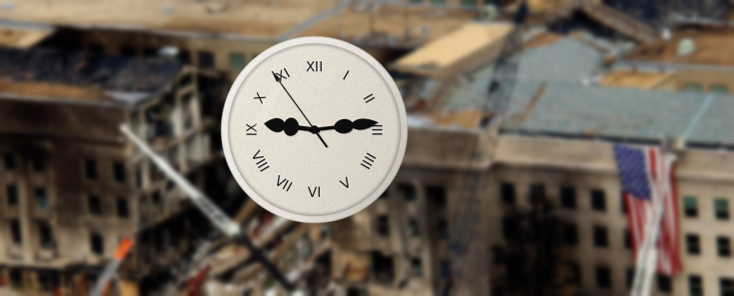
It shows 9,13,54
